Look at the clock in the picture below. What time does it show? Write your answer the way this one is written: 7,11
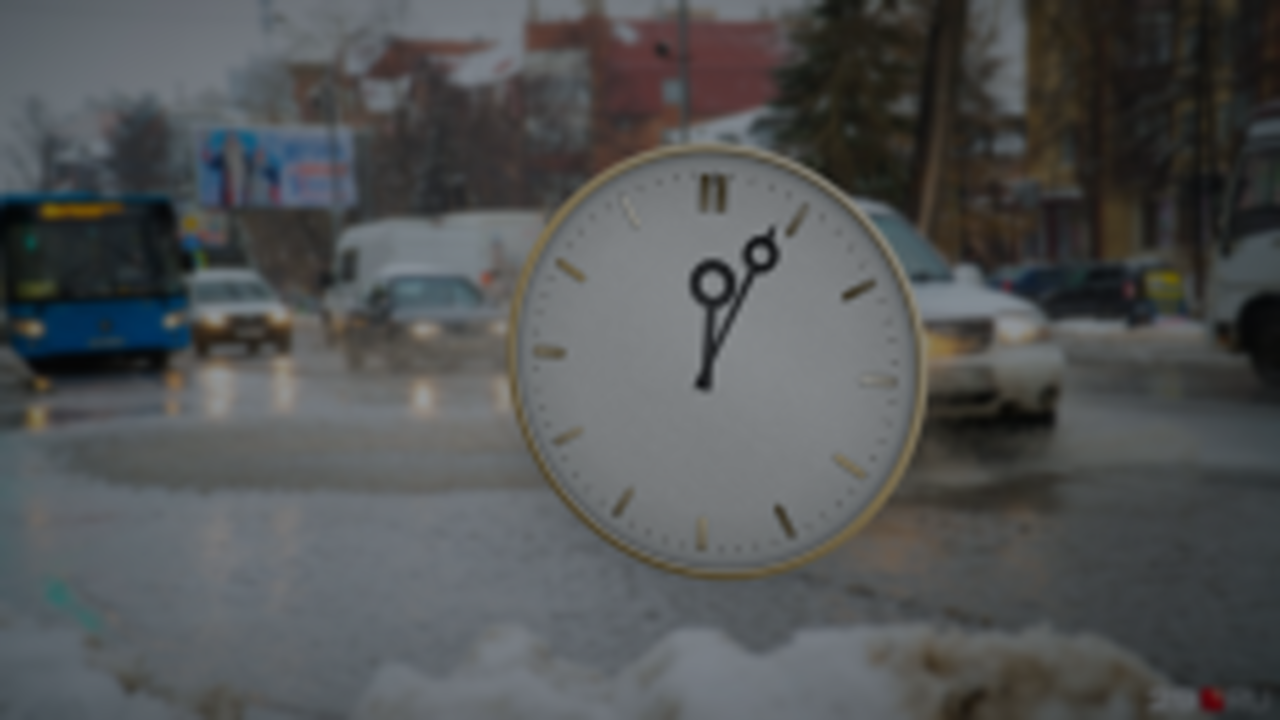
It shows 12,04
